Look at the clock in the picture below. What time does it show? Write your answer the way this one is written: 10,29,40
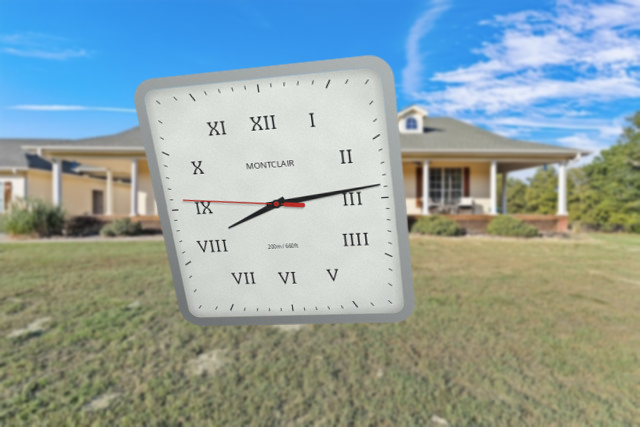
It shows 8,13,46
